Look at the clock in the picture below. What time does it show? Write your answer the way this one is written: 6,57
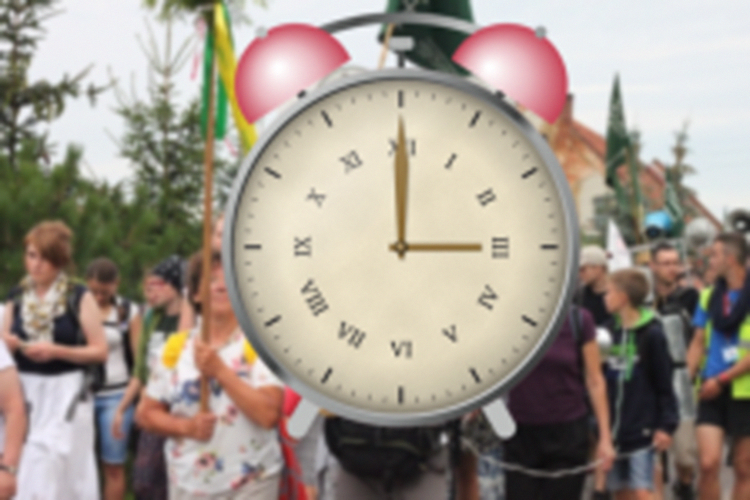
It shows 3,00
